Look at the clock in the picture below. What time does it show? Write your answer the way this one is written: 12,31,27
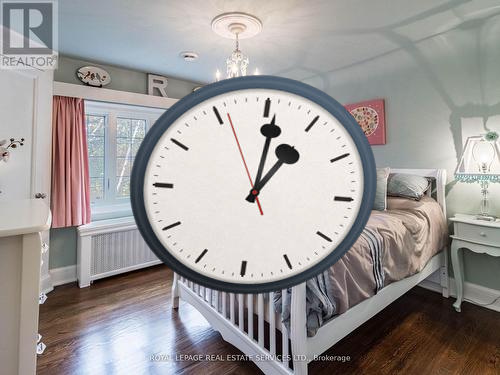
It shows 1,00,56
